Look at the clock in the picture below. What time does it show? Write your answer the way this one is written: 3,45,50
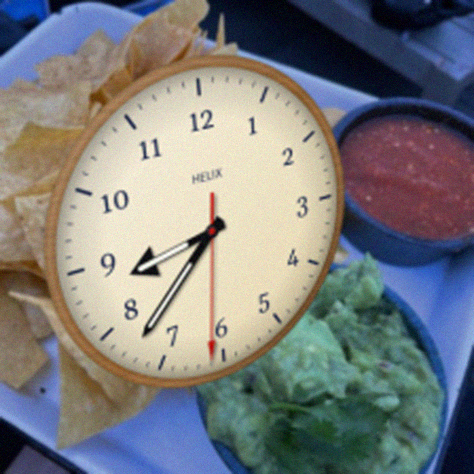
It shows 8,37,31
